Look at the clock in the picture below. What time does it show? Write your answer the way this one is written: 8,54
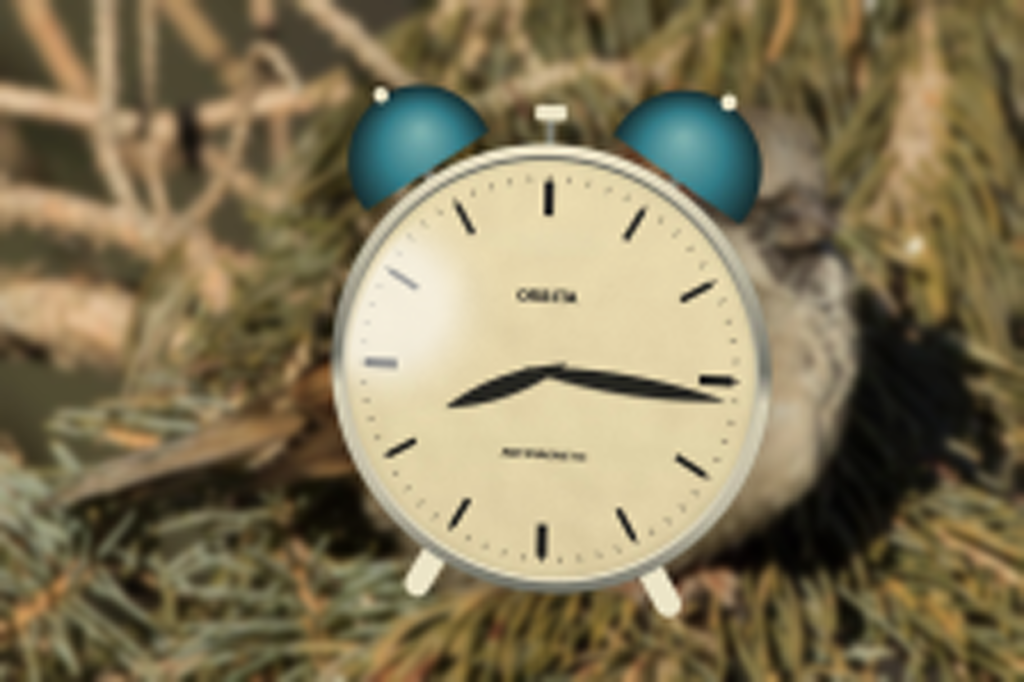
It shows 8,16
